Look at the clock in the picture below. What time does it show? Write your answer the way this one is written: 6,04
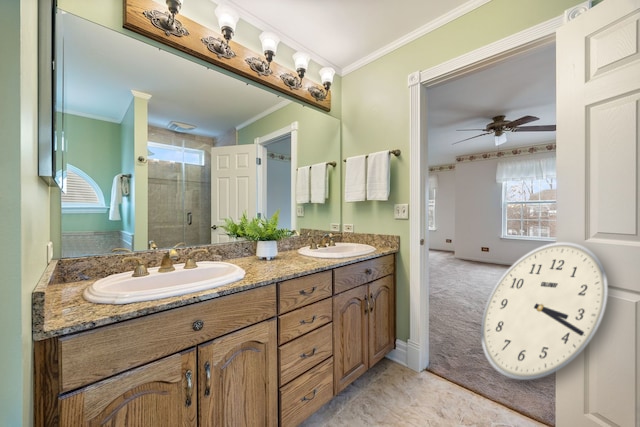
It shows 3,18
